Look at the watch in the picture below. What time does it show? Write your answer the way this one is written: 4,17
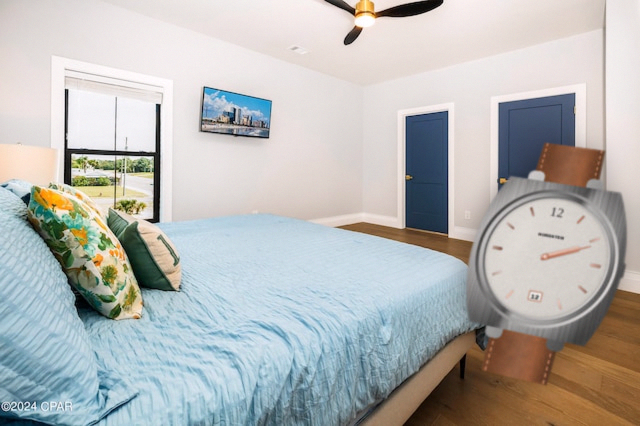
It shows 2,11
